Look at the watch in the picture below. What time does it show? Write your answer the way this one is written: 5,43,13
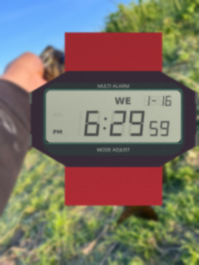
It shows 6,29,59
